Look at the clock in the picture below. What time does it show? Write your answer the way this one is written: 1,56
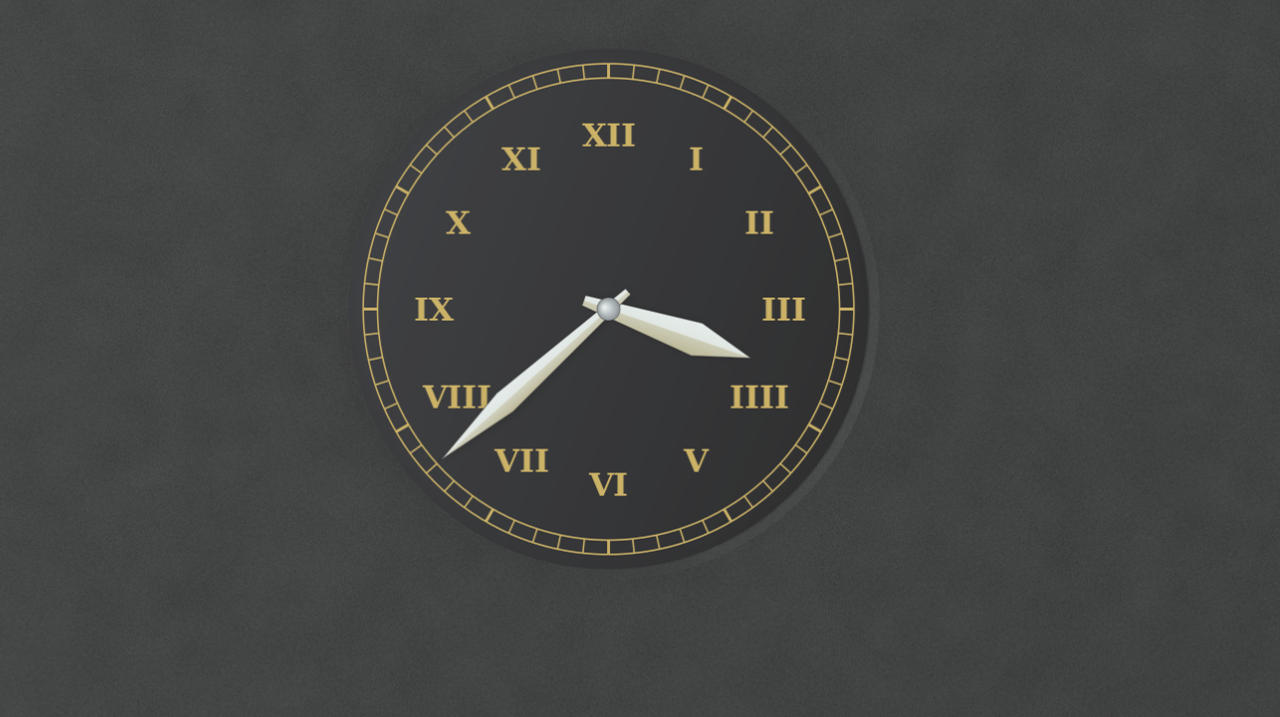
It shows 3,38
